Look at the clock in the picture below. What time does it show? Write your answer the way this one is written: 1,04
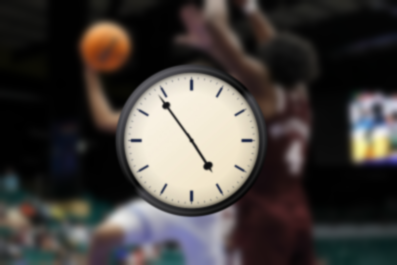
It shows 4,54
